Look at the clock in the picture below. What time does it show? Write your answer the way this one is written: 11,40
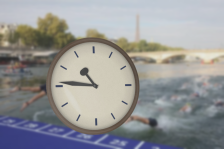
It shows 10,46
